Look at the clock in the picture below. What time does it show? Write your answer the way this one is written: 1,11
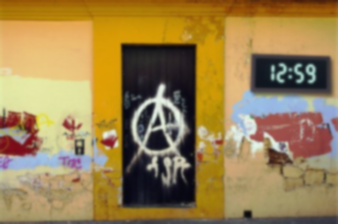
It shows 12,59
